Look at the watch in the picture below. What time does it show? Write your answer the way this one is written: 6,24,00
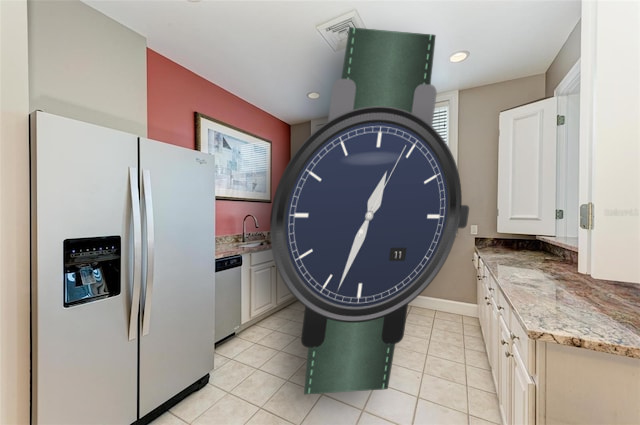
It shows 12,33,04
